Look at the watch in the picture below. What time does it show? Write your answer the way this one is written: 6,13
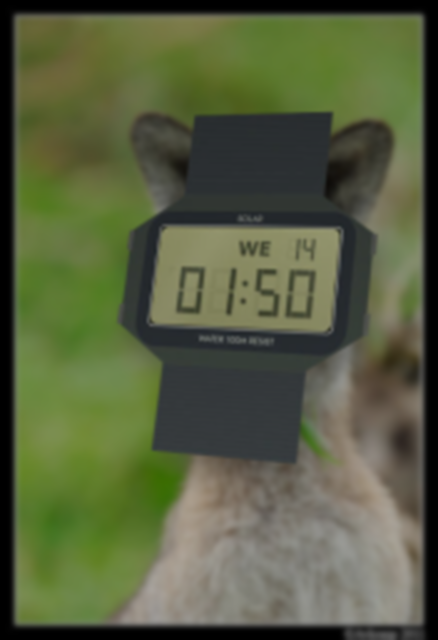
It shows 1,50
